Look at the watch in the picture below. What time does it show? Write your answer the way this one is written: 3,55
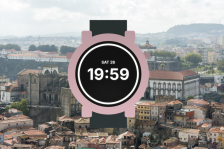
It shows 19,59
